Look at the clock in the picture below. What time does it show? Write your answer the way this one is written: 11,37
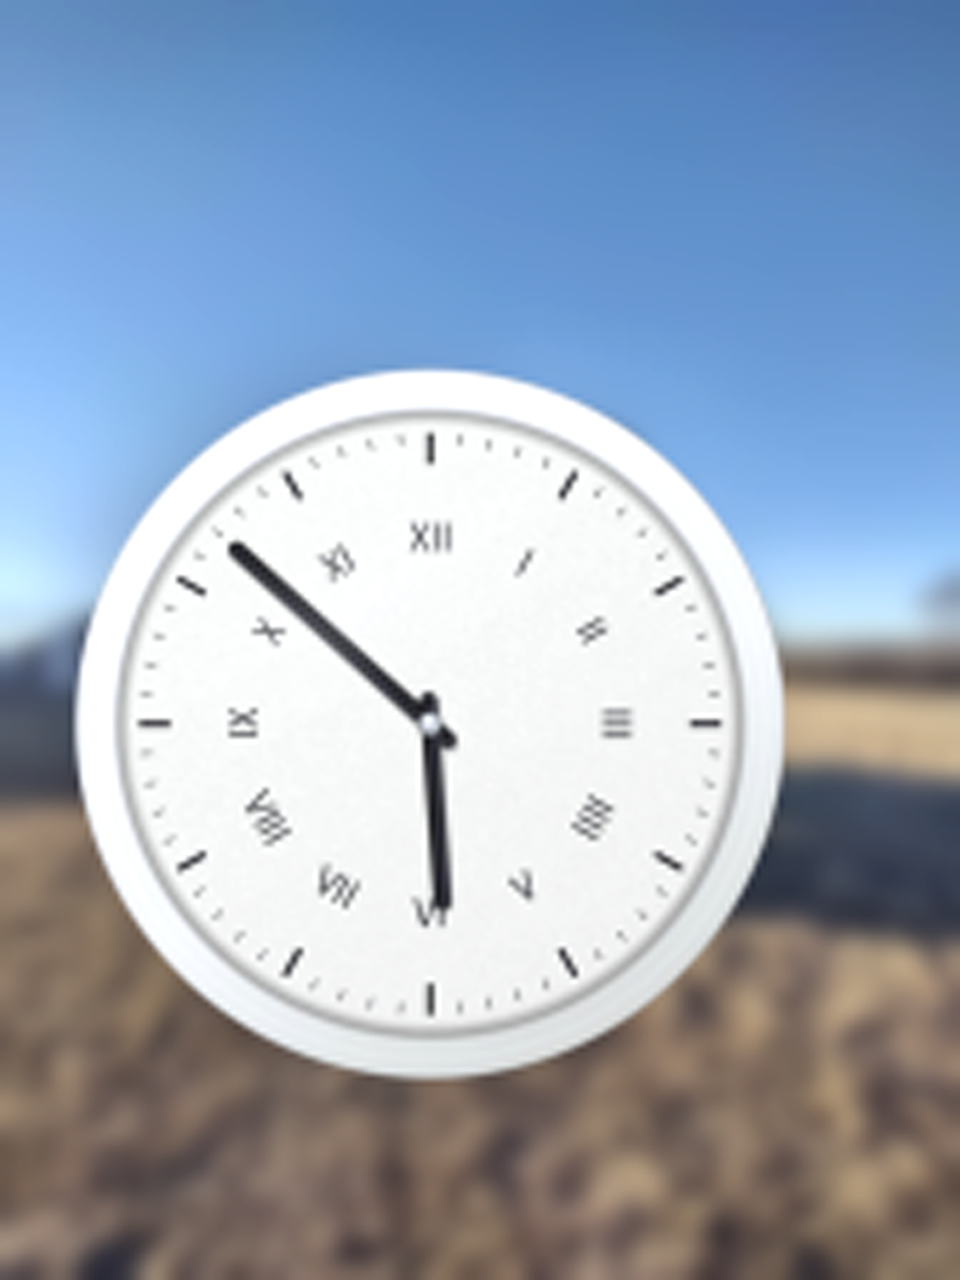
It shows 5,52
